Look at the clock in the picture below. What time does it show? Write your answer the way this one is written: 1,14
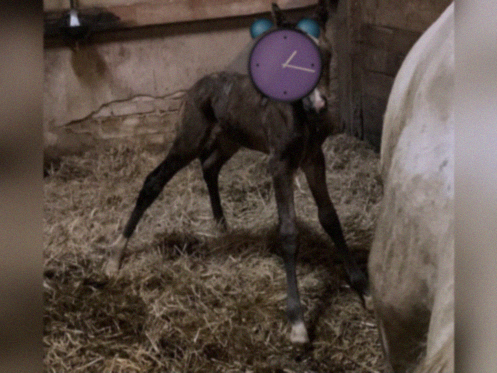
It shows 1,17
